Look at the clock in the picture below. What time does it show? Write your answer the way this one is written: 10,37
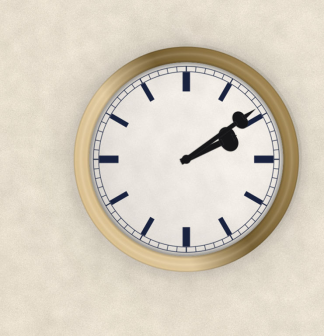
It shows 2,09
